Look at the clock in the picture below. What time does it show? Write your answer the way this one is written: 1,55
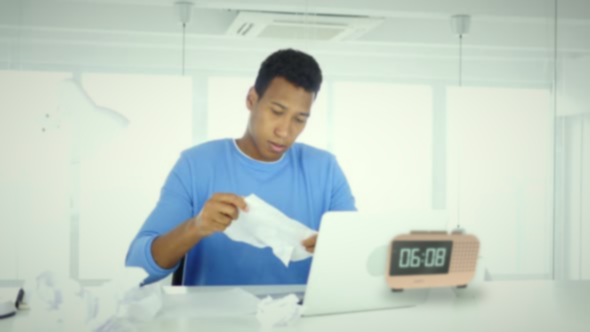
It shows 6,08
